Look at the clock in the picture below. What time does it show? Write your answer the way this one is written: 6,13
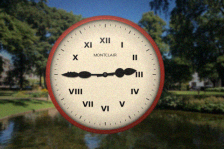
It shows 2,45
